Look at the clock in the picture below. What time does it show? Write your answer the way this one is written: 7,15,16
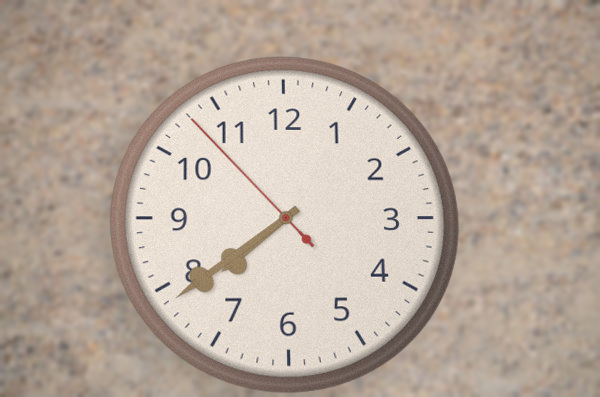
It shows 7,38,53
